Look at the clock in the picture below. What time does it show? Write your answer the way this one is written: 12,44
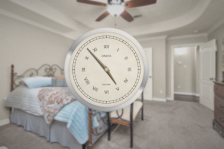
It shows 4,53
